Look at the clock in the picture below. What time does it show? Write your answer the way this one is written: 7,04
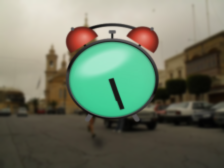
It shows 5,27
